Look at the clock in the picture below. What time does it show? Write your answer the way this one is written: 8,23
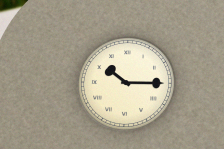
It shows 10,15
